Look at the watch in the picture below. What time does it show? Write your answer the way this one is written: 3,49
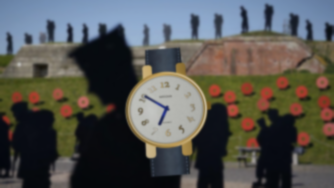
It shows 6,51
